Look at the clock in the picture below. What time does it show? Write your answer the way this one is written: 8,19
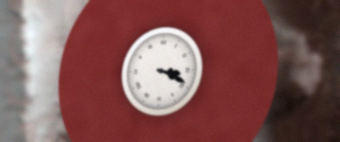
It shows 3,19
